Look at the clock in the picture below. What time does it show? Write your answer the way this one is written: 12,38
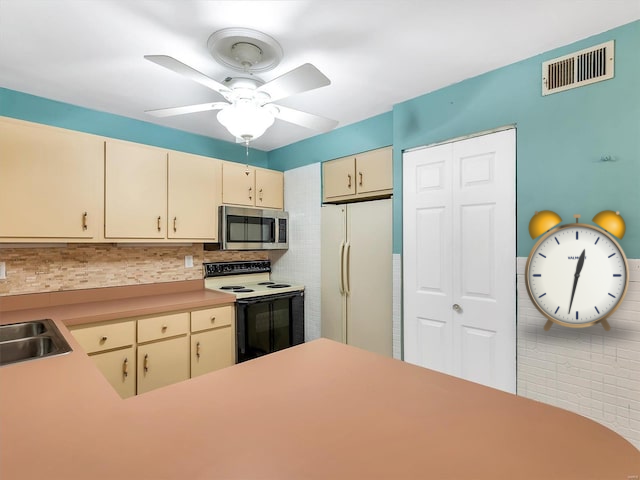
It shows 12,32
